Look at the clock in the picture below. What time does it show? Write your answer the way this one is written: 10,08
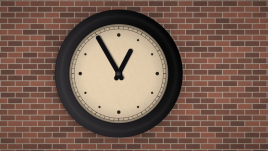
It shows 12,55
